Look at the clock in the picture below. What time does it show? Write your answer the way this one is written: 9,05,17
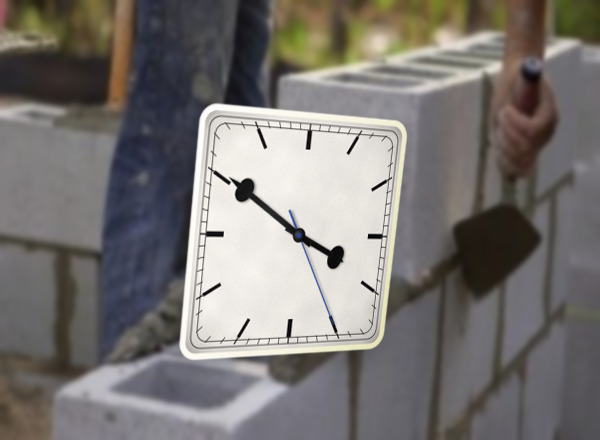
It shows 3,50,25
